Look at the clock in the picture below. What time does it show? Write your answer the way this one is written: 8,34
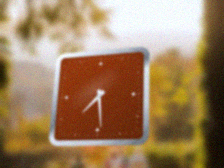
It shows 7,29
